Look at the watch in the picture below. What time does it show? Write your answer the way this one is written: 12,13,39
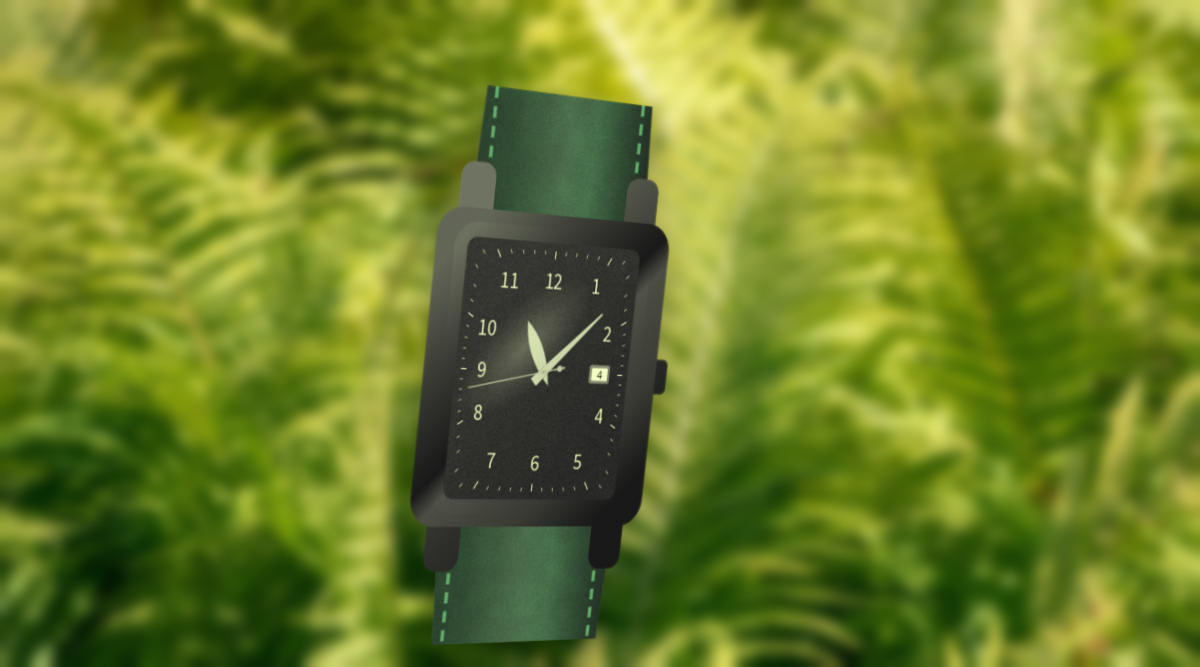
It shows 11,07,43
